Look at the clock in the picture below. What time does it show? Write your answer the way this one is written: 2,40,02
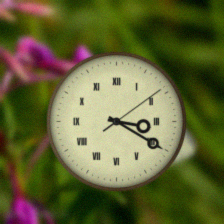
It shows 3,20,09
